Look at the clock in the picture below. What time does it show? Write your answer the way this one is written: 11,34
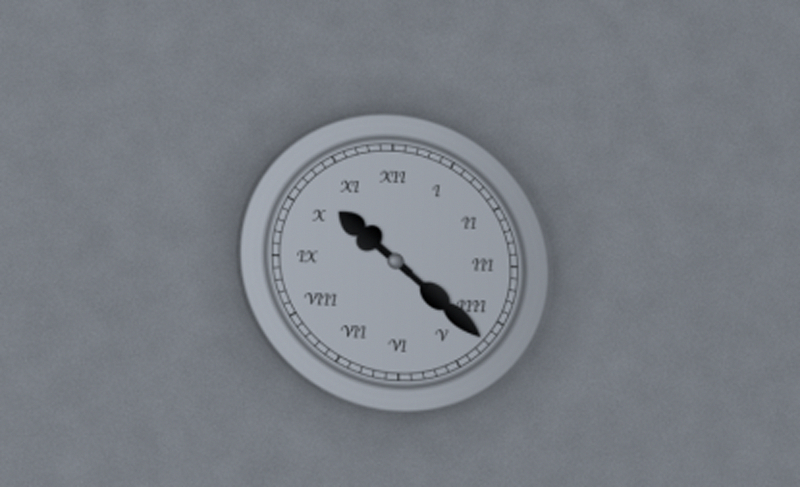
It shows 10,22
